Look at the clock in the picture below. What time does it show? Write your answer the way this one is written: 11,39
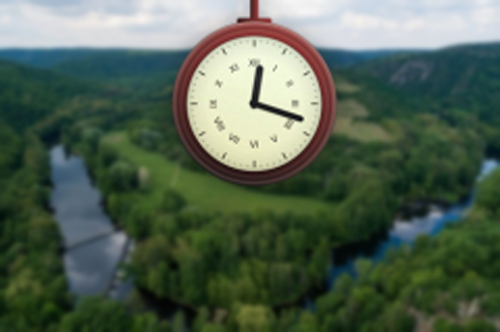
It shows 12,18
